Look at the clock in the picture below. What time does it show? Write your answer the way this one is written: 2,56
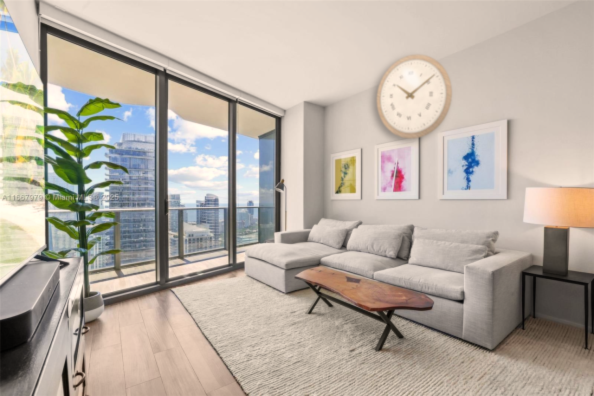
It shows 10,09
